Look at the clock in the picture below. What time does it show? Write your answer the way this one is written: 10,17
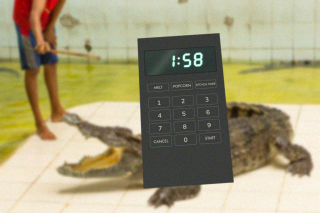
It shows 1,58
